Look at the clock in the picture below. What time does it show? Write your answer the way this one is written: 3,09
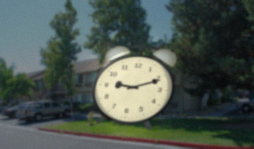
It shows 9,11
